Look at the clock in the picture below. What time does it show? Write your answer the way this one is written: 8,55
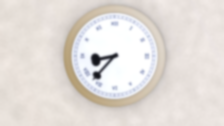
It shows 8,37
